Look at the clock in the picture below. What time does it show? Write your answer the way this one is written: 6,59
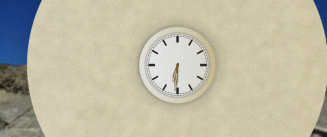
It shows 6,31
